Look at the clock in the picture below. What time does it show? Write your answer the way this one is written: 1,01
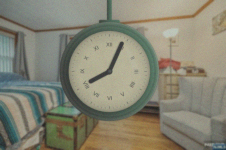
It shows 8,04
